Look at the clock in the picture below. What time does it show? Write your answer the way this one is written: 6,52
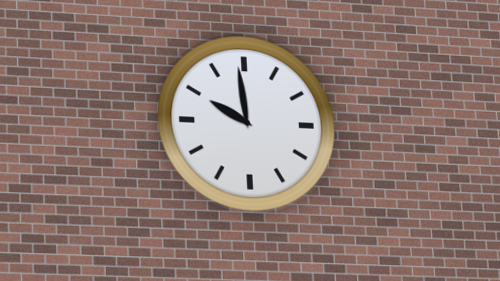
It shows 9,59
